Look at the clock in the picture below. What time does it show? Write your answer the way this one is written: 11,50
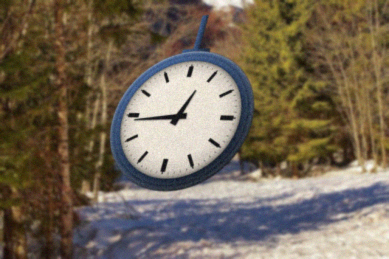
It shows 12,44
